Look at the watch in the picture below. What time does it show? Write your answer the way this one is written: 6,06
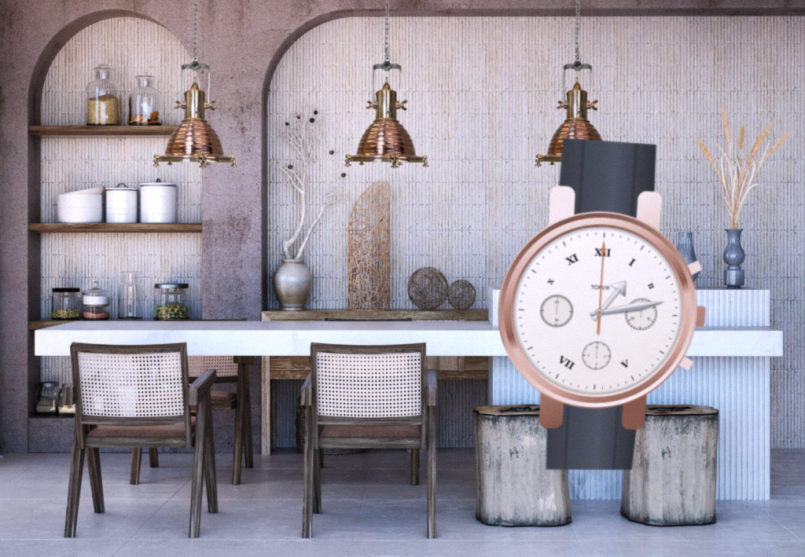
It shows 1,13
